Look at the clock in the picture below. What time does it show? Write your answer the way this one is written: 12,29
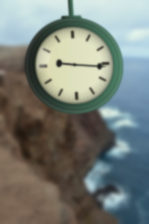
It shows 9,16
